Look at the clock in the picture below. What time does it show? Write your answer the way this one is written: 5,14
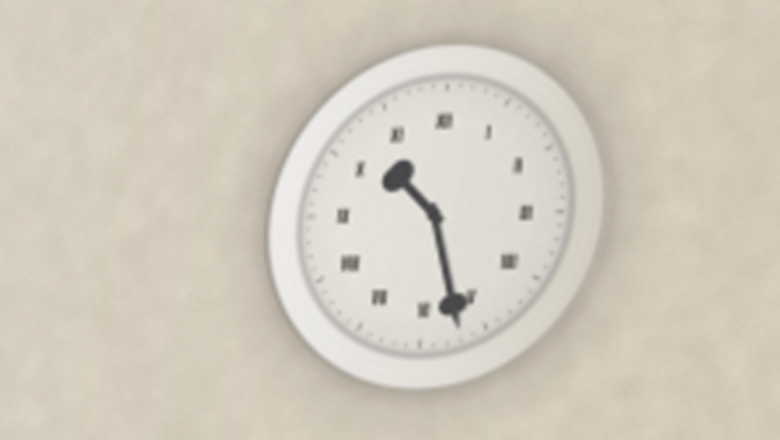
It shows 10,27
